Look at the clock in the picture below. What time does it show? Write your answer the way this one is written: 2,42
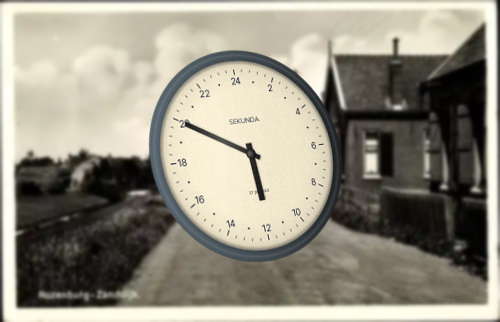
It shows 11,50
